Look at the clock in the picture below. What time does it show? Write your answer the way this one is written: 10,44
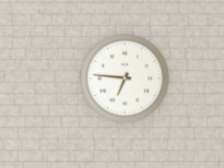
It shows 6,46
